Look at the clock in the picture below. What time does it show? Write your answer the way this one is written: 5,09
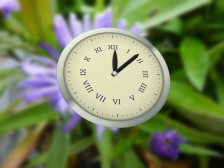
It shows 12,08
